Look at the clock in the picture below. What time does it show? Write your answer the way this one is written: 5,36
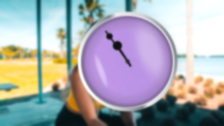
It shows 10,54
